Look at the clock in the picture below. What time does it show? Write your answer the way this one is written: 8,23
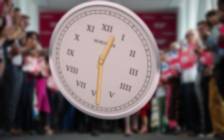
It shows 12,29
